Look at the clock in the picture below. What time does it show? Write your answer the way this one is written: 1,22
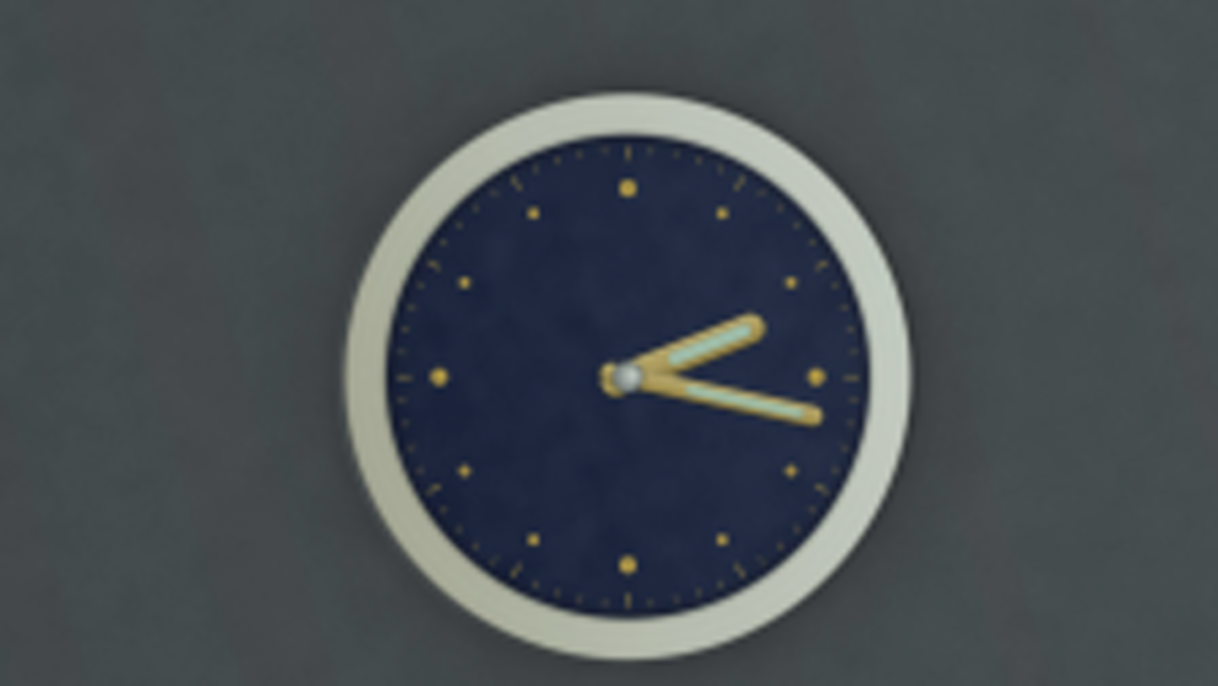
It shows 2,17
